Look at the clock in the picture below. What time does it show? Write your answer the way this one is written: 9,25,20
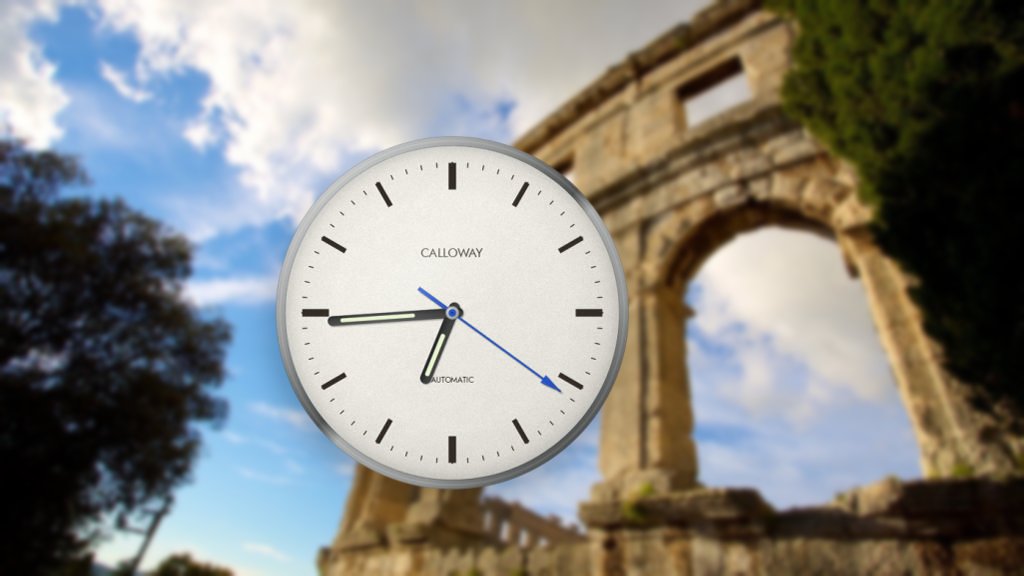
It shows 6,44,21
